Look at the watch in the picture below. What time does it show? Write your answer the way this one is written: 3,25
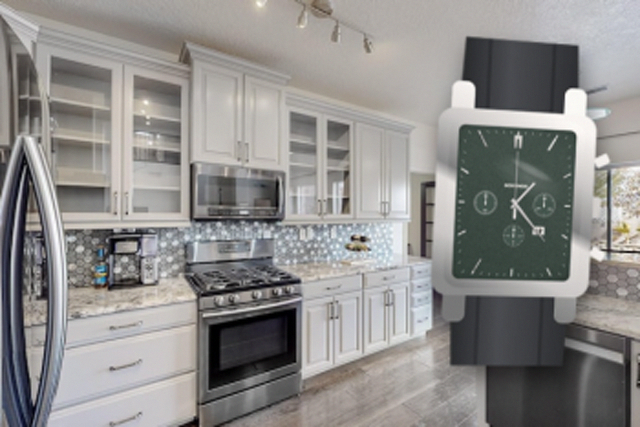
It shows 1,23
